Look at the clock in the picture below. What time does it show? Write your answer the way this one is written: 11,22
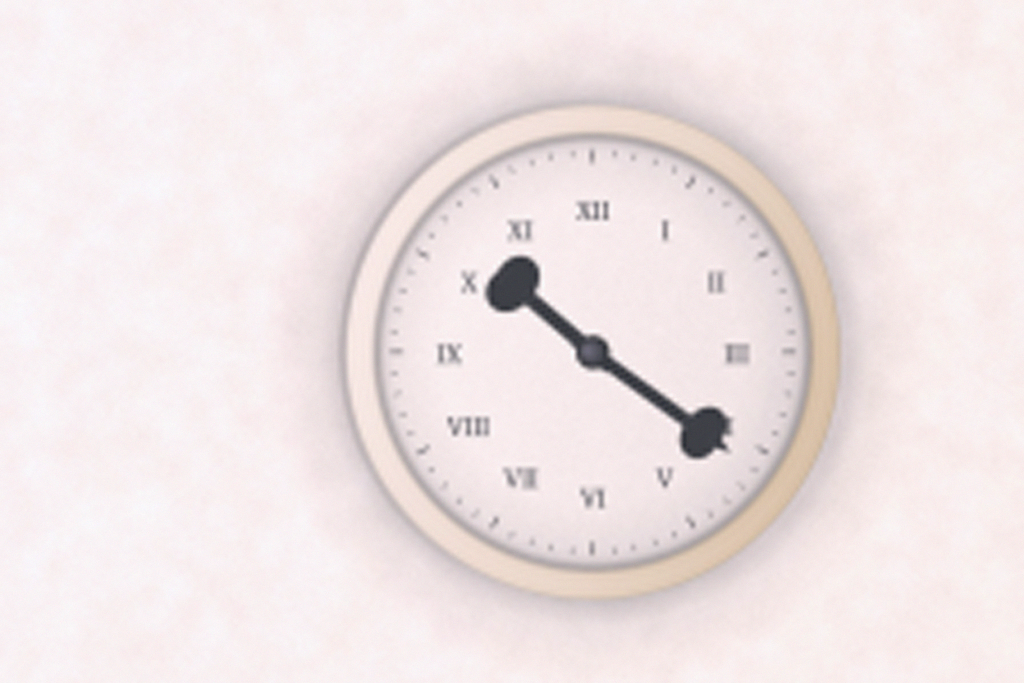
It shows 10,21
